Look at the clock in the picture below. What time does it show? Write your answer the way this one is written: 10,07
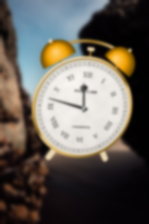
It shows 11,47
